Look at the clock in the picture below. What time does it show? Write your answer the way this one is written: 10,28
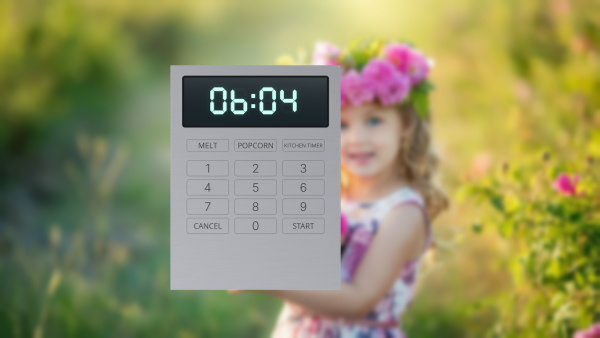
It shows 6,04
